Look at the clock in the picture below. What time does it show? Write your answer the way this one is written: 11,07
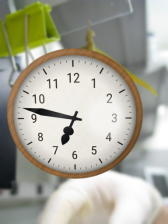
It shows 6,47
